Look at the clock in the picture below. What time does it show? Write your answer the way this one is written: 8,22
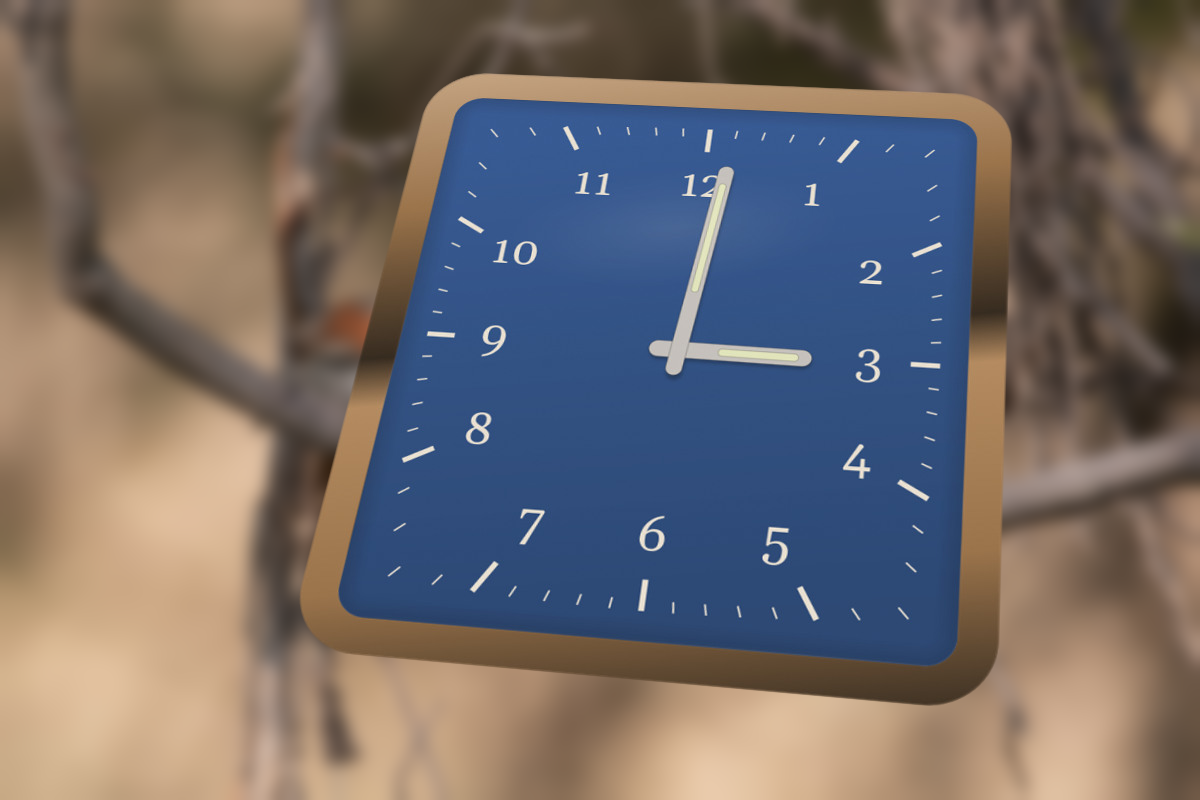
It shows 3,01
